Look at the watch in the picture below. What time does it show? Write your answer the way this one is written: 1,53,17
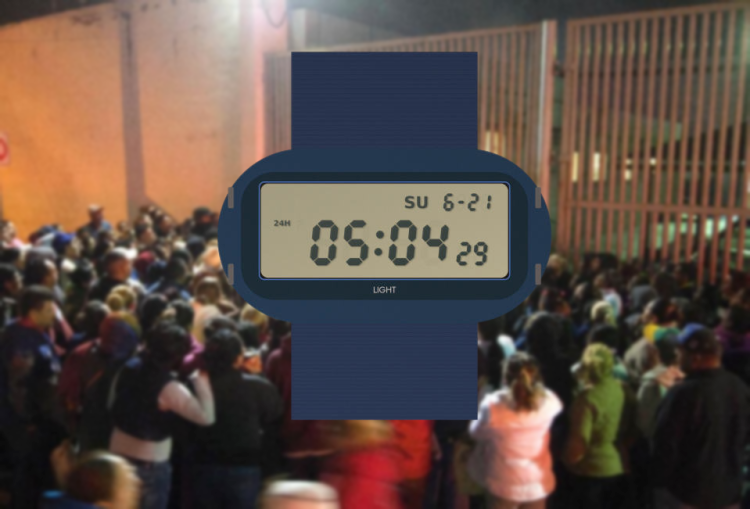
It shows 5,04,29
